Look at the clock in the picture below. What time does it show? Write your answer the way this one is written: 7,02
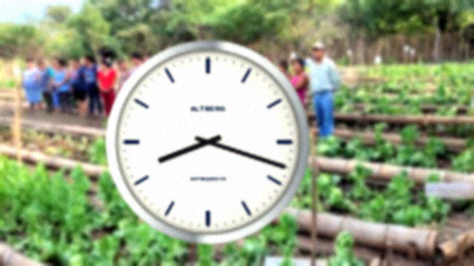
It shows 8,18
